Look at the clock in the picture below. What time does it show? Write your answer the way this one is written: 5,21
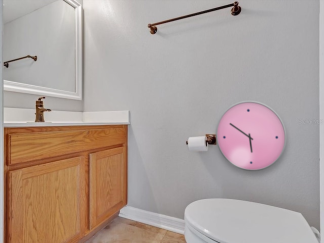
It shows 5,51
